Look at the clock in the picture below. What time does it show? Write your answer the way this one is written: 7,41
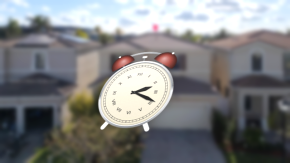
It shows 2,19
